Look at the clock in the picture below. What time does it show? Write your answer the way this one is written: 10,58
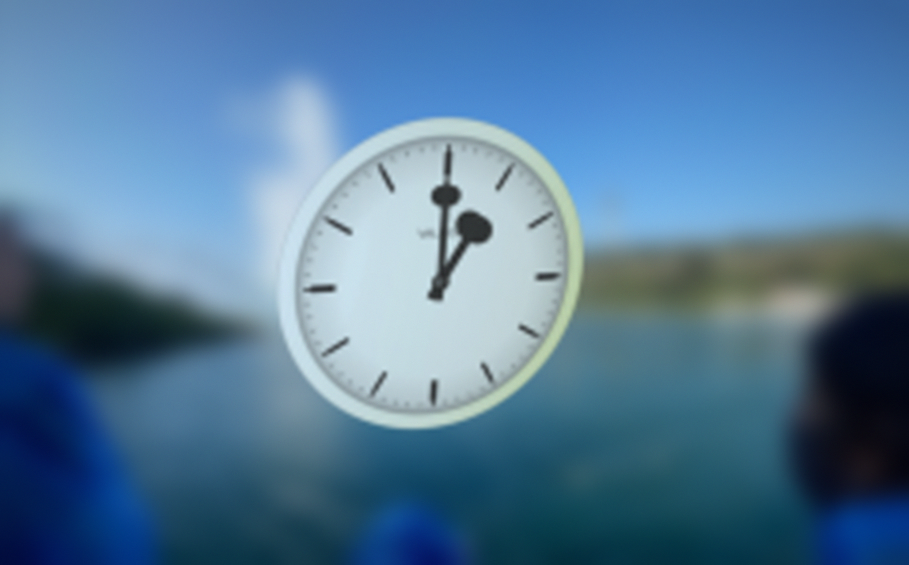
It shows 1,00
